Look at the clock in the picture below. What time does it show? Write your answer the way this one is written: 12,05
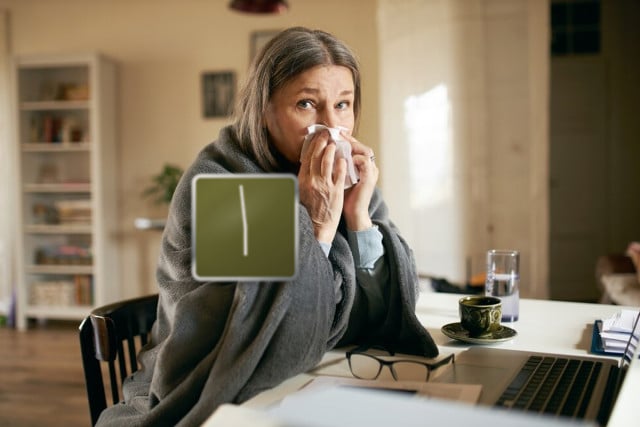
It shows 5,59
